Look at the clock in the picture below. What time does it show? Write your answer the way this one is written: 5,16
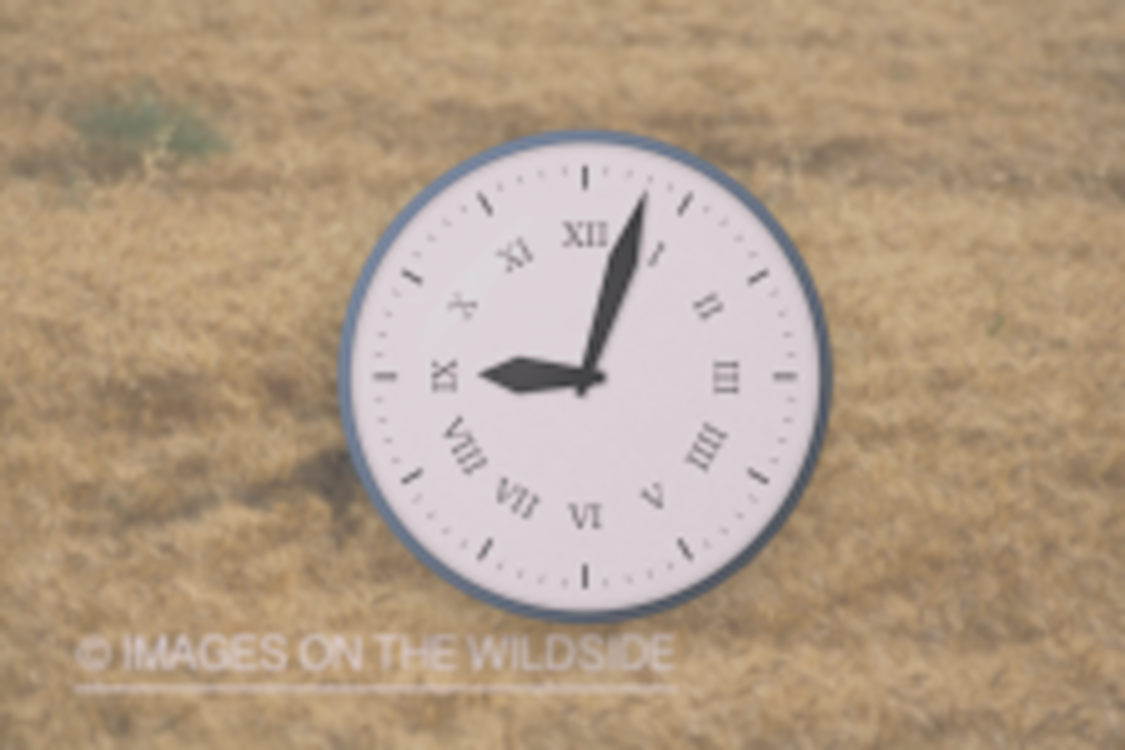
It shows 9,03
